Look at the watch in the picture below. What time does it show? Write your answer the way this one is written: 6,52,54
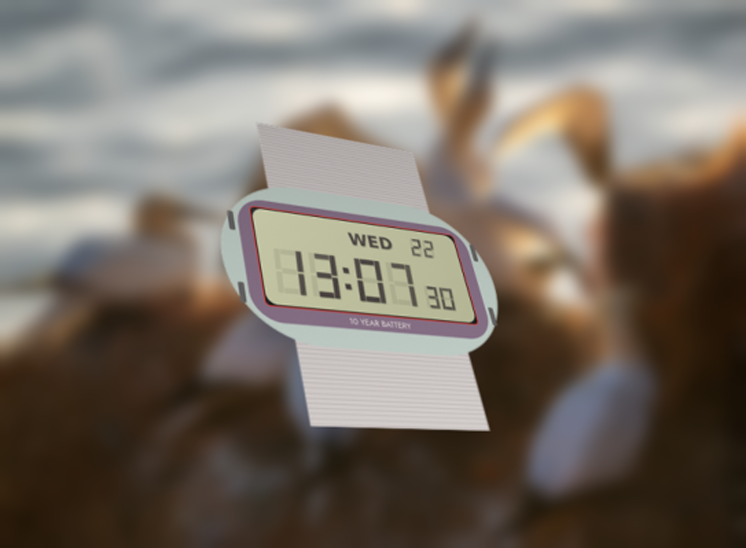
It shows 13,07,30
